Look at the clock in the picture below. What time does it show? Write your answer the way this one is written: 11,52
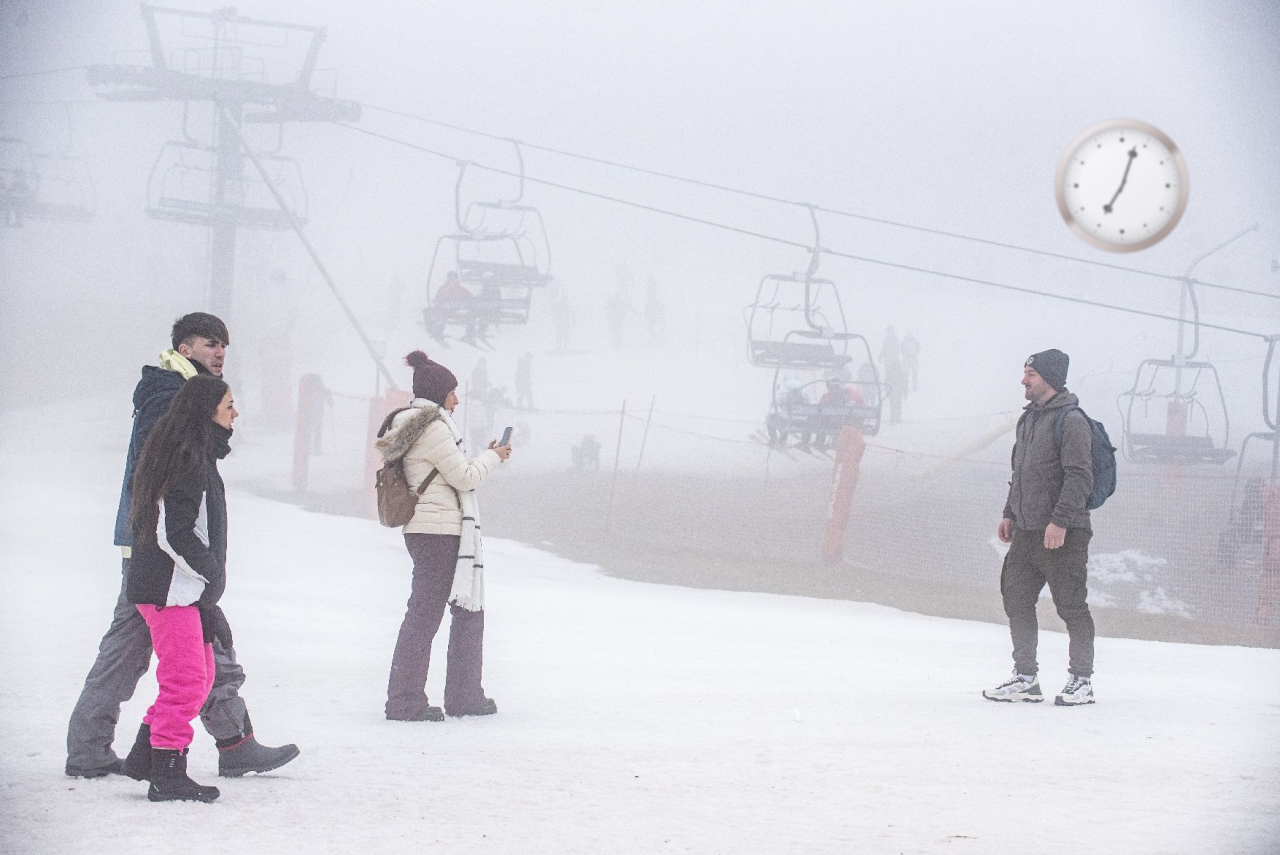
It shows 7,03
